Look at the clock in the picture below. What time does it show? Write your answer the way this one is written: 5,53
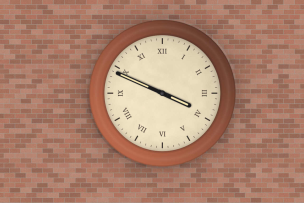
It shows 3,49
